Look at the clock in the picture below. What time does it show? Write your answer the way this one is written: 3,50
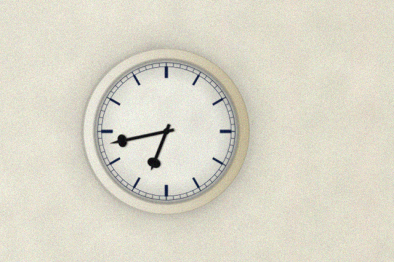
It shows 6,43
